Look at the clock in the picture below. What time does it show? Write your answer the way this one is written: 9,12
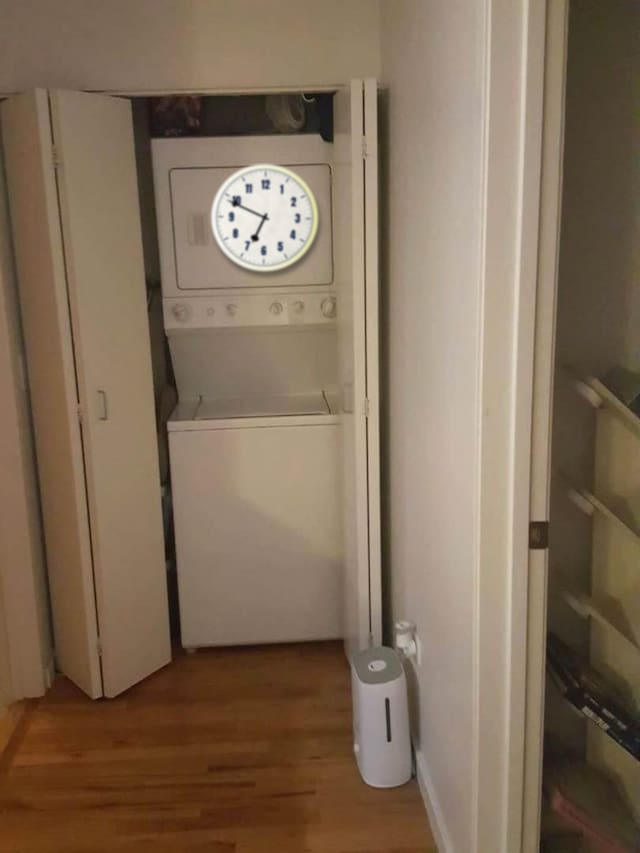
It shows 6,49
